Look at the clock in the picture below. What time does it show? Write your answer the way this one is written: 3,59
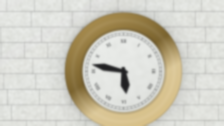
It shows 5,47
